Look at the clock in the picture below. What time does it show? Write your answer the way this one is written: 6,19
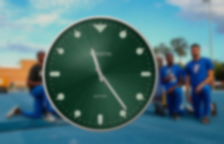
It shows 11,24
